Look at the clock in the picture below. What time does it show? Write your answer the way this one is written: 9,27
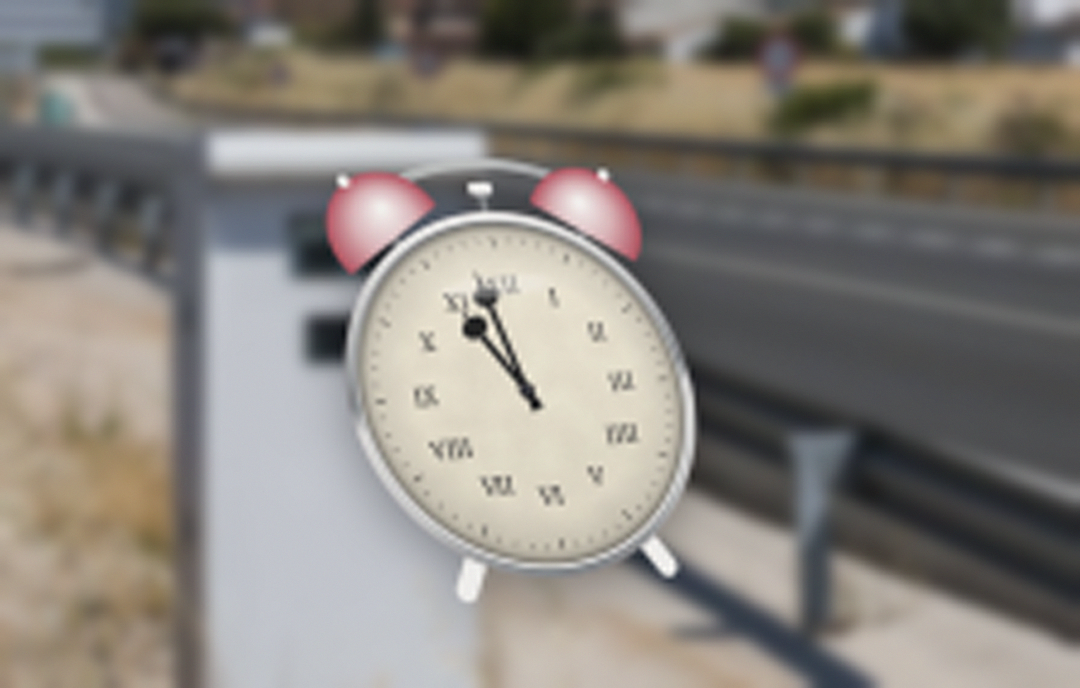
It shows 10,58
